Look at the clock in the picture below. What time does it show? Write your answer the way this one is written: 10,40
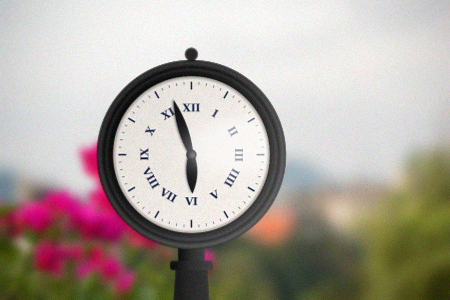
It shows 5,57
